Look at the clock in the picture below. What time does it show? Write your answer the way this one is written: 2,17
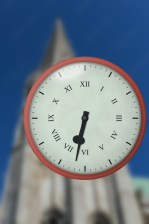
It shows 6,32
